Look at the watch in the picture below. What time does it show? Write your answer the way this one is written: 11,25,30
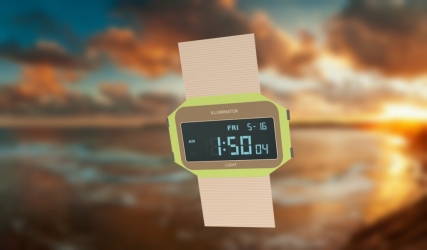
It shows 1,50,04
